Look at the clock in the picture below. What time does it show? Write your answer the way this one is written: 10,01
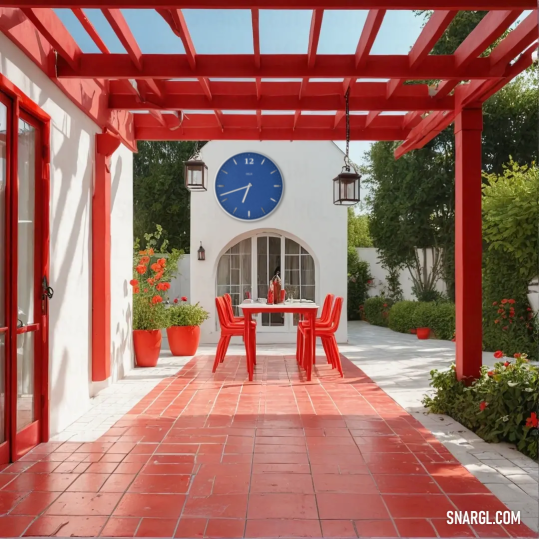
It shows 6,42
